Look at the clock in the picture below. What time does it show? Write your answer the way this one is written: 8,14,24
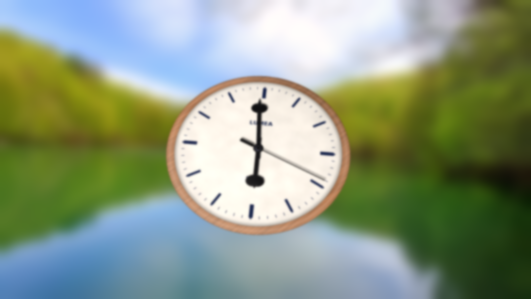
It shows 5,59,19
